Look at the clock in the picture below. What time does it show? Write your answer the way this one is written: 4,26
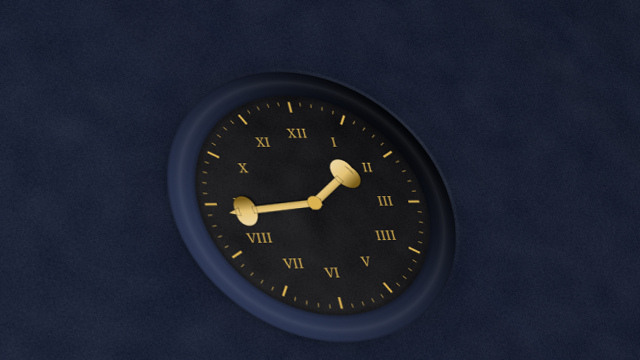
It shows 1,44
